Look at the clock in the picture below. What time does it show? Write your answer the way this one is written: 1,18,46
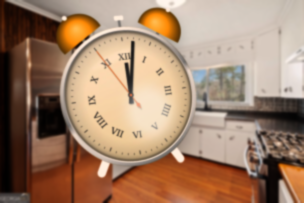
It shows 12,01,55
